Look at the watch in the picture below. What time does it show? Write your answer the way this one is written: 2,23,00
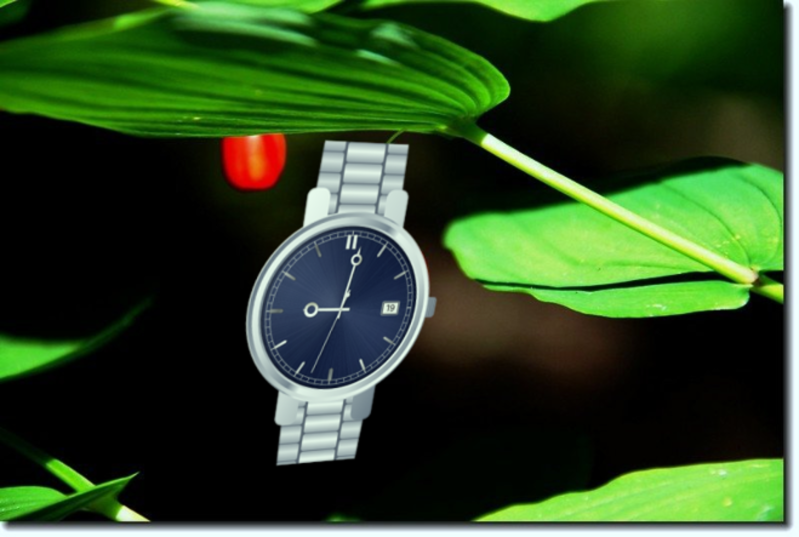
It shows 9,01,33
